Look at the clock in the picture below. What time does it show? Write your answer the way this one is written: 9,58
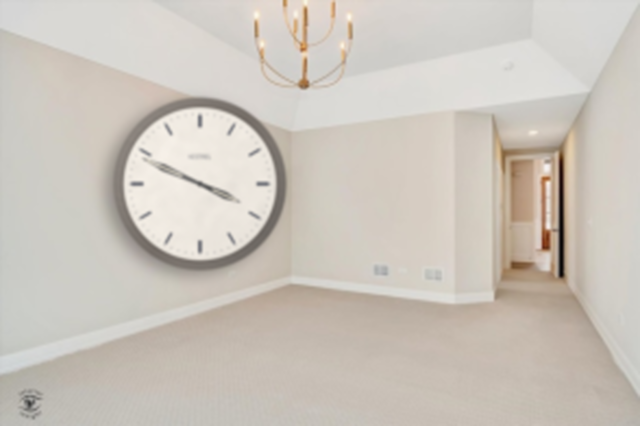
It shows 3,49
